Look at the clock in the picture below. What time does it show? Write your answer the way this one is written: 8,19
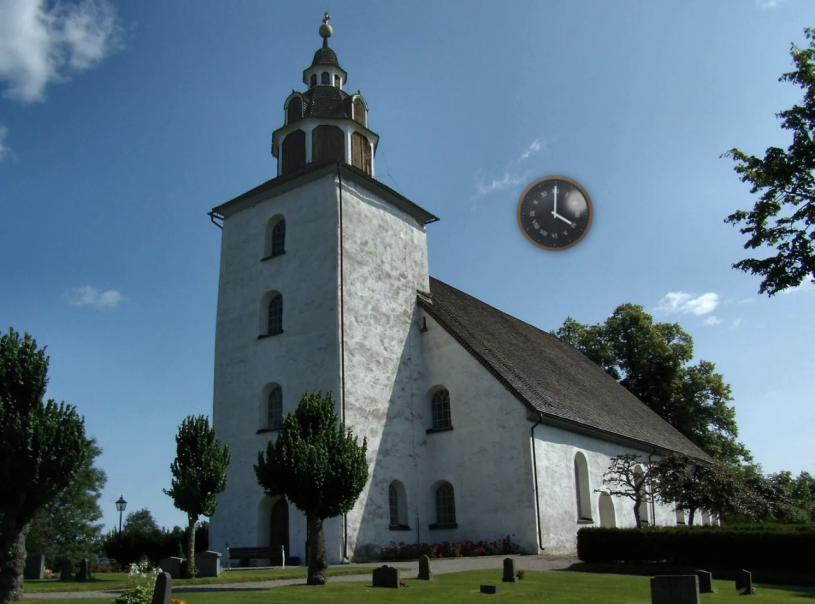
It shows 4,00
